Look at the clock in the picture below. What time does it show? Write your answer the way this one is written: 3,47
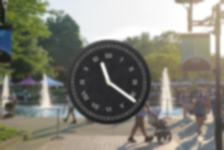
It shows 11,21
